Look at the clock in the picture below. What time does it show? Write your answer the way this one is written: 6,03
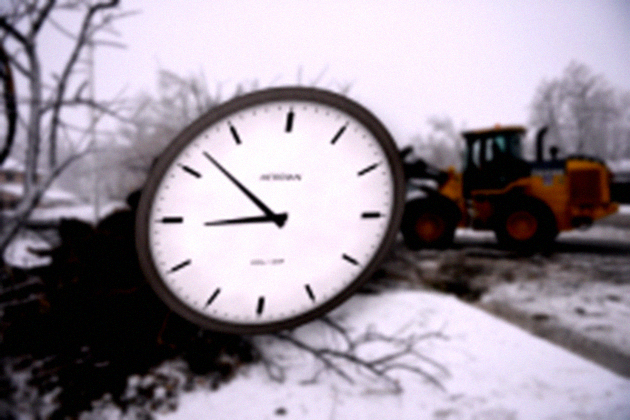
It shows 8,52
